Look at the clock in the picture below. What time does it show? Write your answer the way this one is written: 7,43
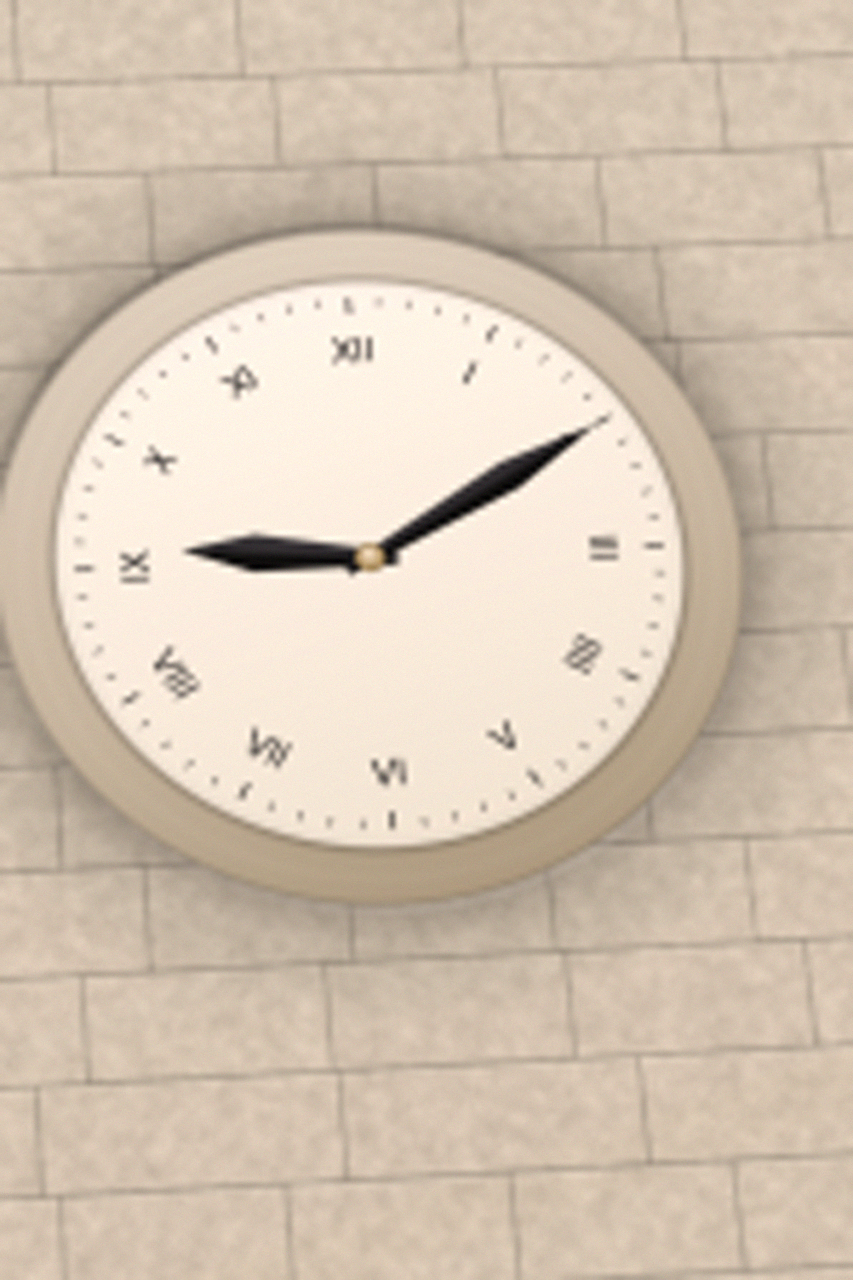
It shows 9,10
